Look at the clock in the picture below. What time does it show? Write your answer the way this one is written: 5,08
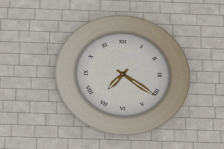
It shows 7,21
